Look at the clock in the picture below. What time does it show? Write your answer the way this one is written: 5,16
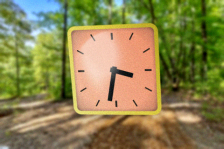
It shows 3,32
